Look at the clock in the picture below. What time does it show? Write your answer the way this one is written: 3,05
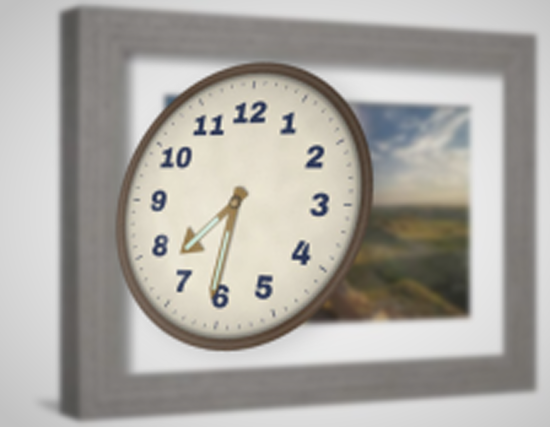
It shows 7,31
